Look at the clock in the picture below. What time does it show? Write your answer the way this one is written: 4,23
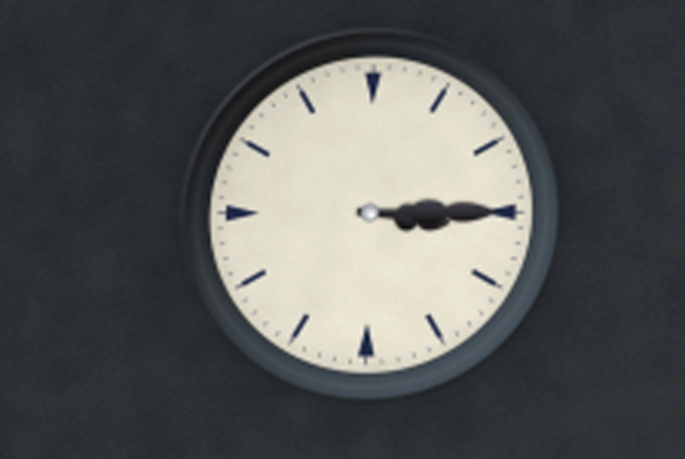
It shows 3,15
